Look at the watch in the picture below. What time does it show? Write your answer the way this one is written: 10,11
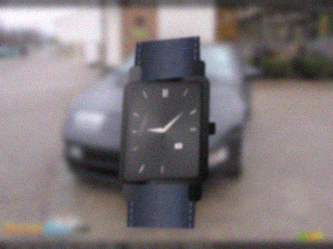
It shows 9,08
